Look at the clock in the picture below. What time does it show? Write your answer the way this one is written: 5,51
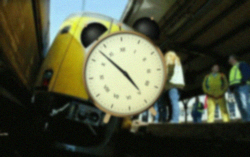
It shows 4,53
